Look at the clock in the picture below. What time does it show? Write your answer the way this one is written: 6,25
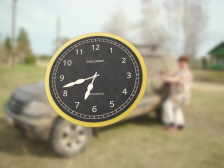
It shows 6,42
